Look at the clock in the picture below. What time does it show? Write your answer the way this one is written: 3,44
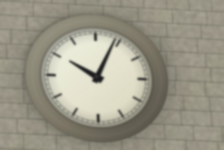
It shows 10,04
